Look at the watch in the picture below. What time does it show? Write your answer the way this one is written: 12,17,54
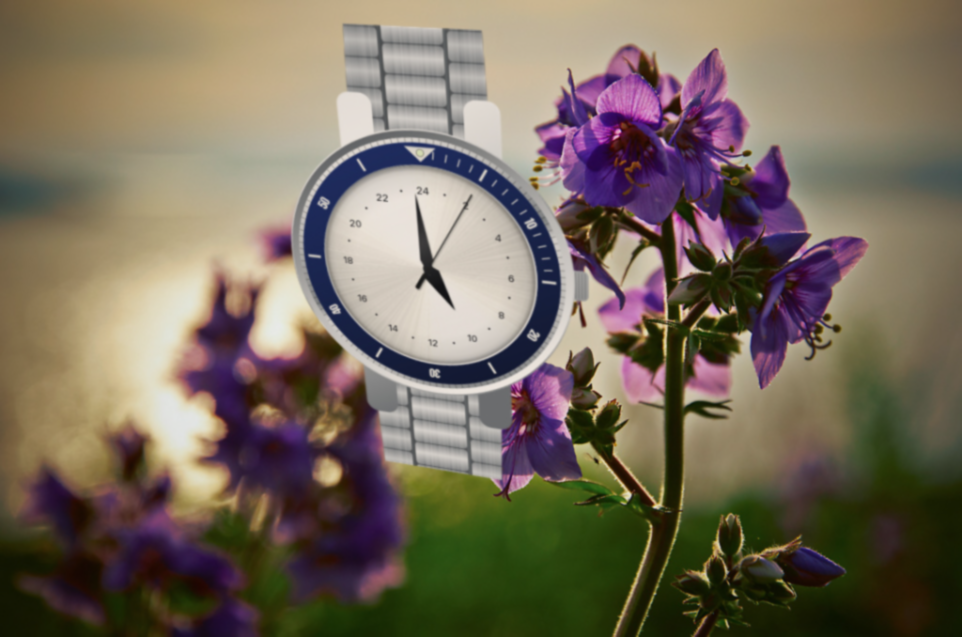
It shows 9,59,05
